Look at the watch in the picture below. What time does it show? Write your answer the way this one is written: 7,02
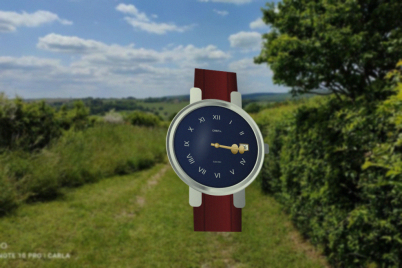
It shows 3,16
